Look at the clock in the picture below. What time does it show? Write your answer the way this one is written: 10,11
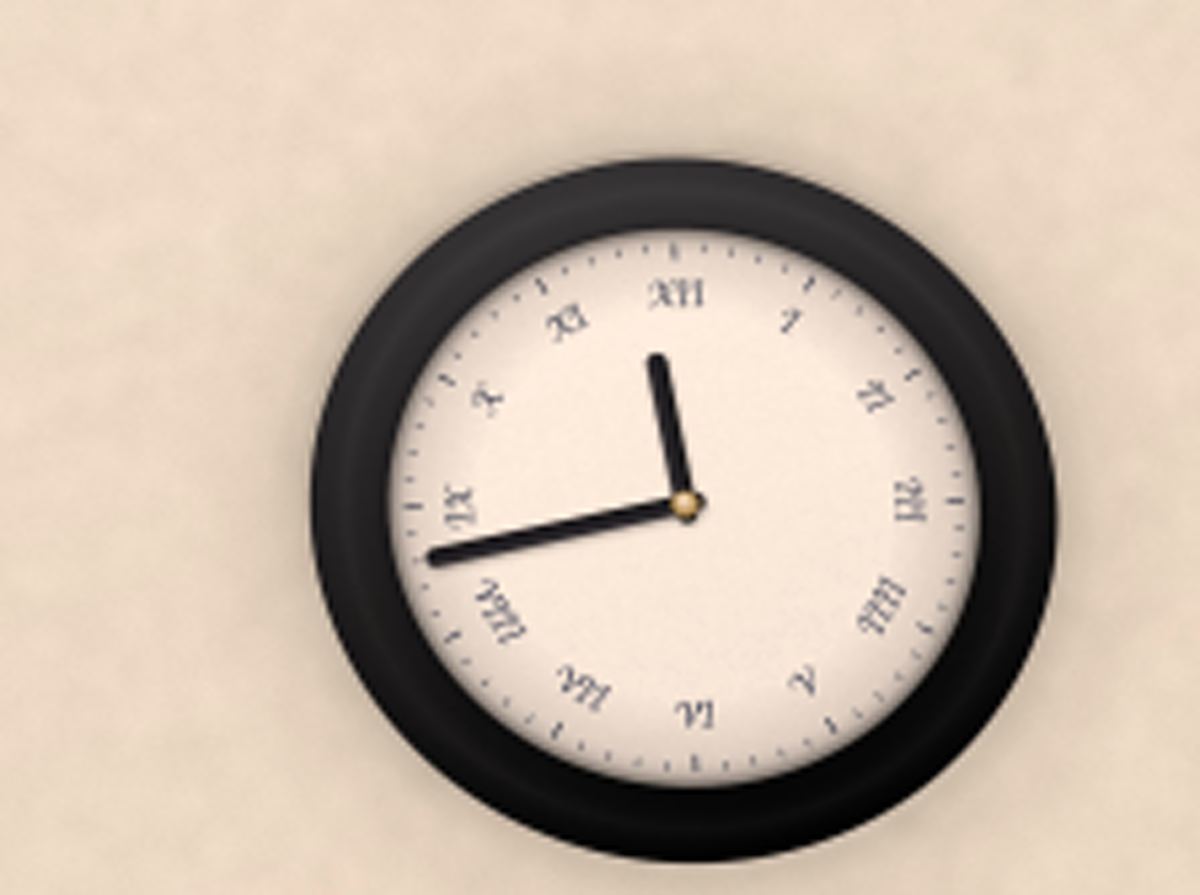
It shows 11,43
